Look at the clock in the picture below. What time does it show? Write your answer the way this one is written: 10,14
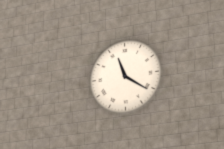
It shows 11,21
